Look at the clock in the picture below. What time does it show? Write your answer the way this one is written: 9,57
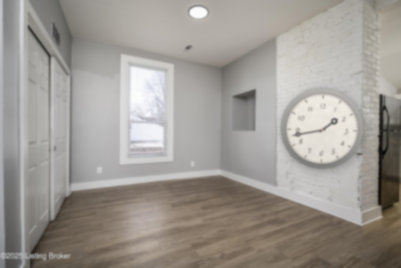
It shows 1,43
